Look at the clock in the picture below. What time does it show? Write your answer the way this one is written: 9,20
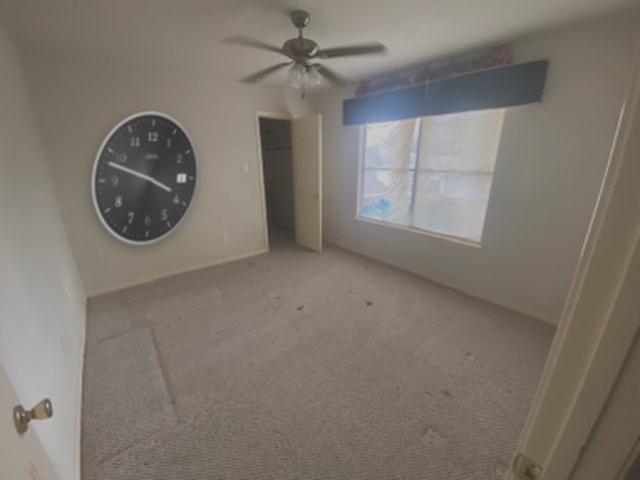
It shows 3,48
